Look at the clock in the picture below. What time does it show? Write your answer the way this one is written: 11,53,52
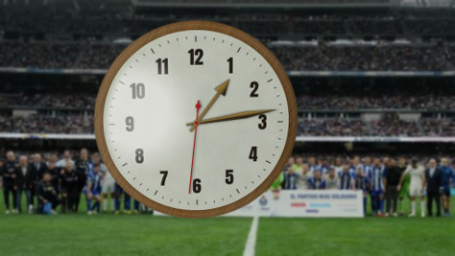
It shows 1,13,31
